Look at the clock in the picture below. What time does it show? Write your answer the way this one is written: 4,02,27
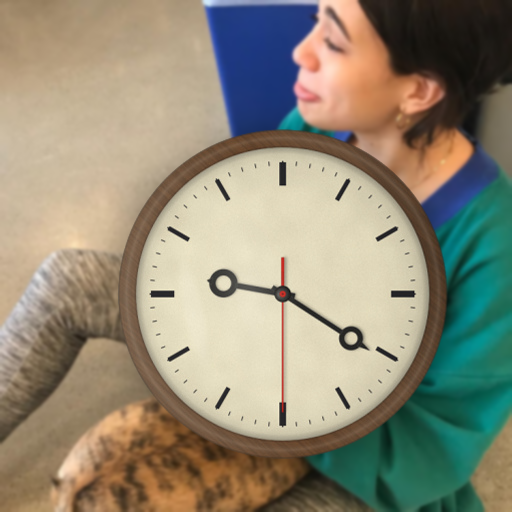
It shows 9,20,30
